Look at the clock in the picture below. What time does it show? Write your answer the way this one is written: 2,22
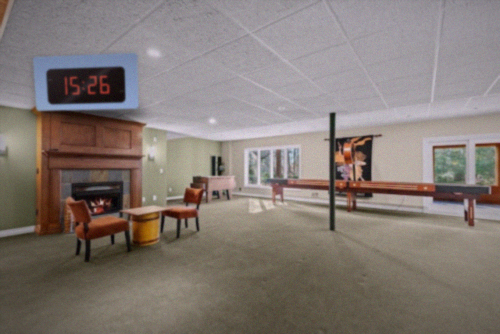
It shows 15,26
